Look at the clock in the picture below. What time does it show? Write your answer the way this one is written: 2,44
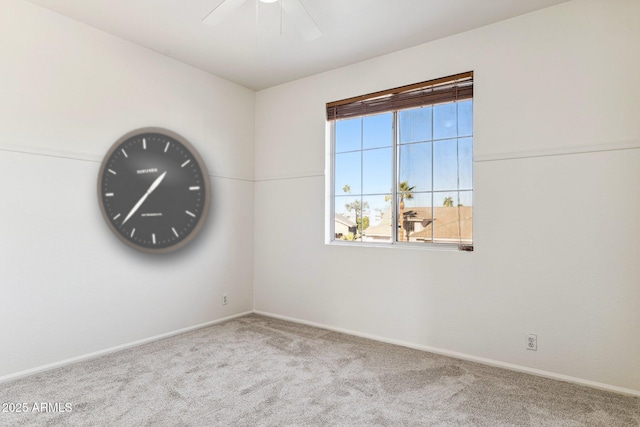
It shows 1,38
